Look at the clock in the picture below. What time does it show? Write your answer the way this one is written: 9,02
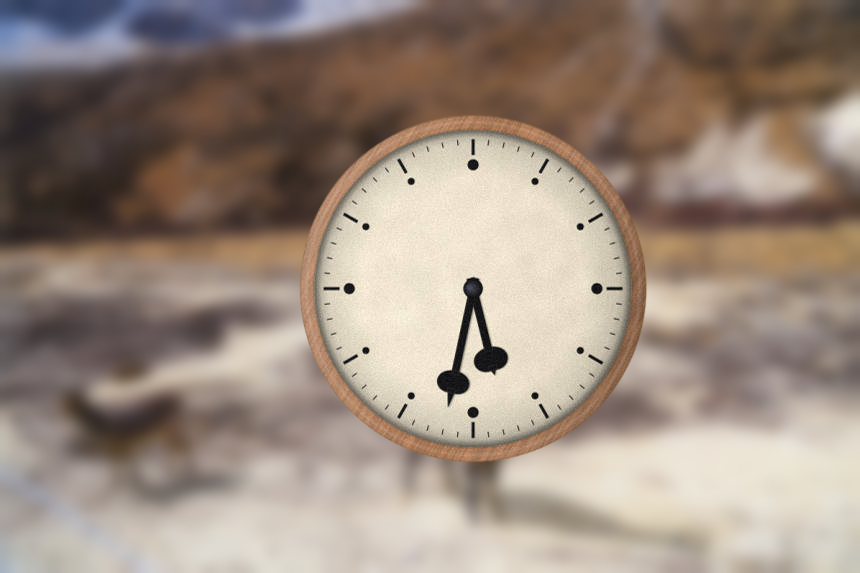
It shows 5,32
